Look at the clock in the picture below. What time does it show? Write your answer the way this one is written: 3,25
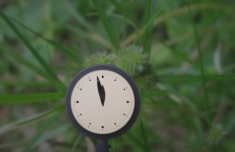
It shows 11,58
